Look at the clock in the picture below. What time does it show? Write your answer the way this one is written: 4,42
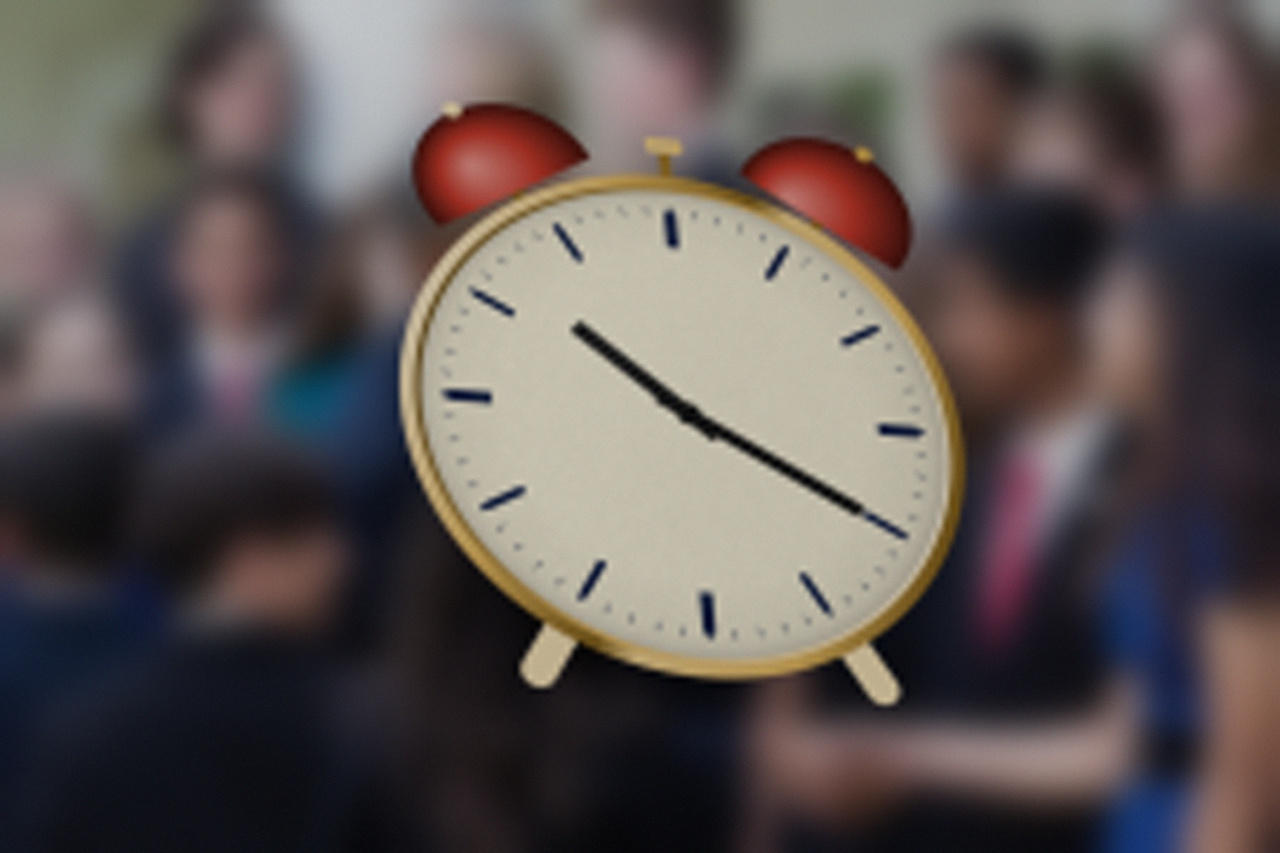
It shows 10,20
